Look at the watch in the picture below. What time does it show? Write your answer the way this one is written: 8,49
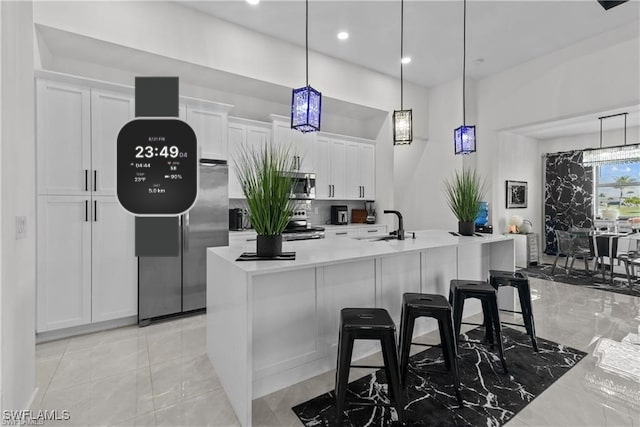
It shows 23,49
